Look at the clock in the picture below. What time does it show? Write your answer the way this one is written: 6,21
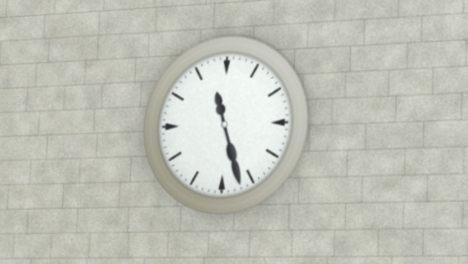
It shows 11,27
